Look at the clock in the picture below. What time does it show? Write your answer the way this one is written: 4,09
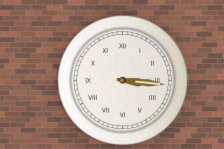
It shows 3,16
